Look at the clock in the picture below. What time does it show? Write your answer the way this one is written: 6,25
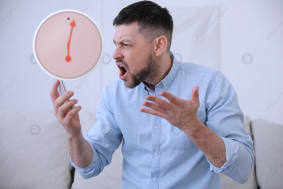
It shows 6,02
